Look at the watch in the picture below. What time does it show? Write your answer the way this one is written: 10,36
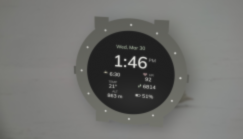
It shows 1,46
